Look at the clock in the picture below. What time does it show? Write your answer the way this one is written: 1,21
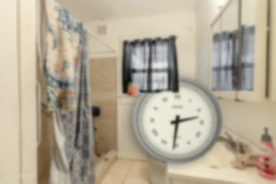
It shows 2,31
